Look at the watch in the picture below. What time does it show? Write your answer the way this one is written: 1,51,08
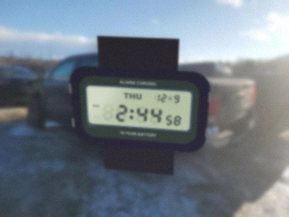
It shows 2,44,58
